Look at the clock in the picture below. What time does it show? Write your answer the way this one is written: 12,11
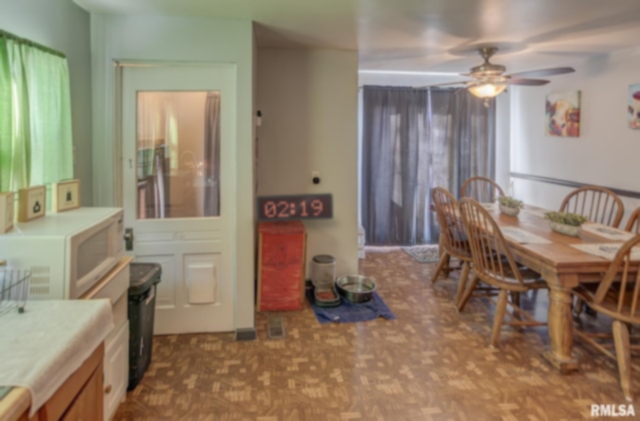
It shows 2,19
